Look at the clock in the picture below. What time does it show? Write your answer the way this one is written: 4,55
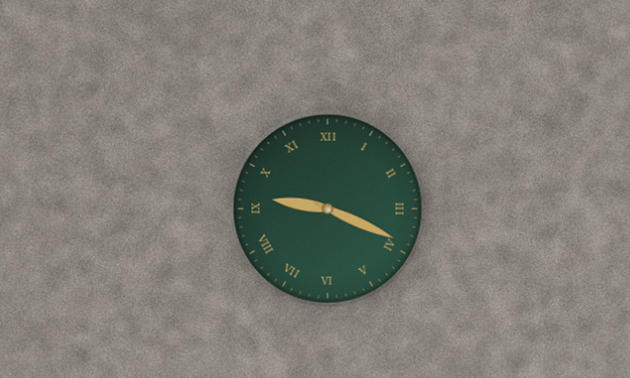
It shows 9,19
